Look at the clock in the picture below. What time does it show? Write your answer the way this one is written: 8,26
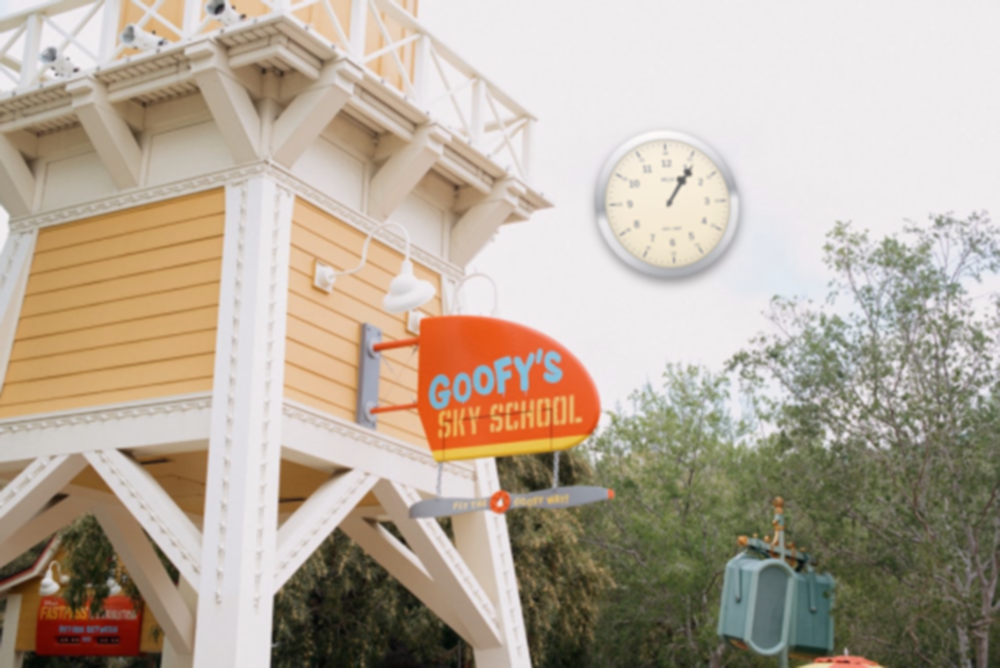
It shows 1,06
